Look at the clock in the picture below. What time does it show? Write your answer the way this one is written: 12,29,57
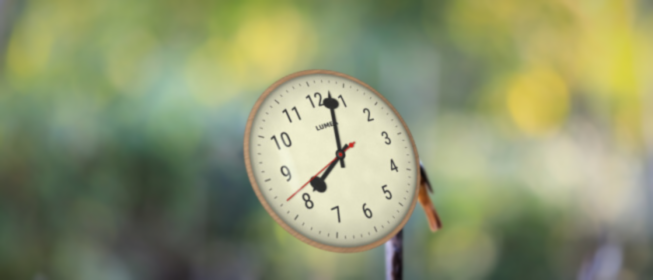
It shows 8,02,42
